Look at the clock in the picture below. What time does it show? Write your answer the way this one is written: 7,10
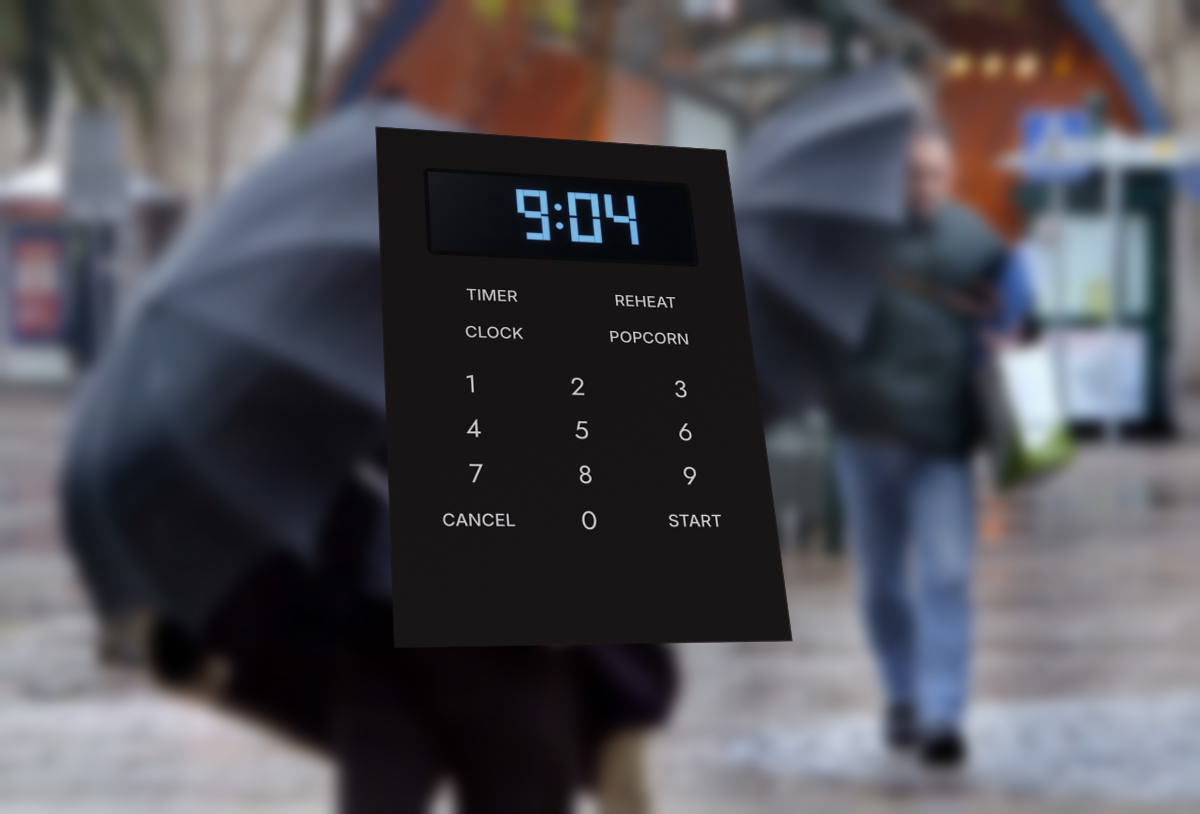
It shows 9,04
